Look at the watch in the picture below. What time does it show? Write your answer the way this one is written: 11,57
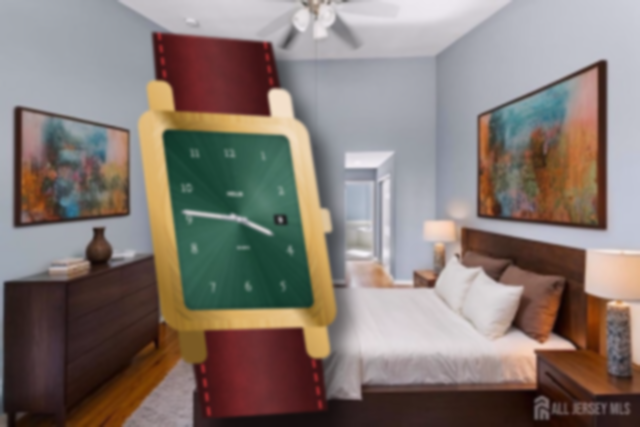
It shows 3,46
